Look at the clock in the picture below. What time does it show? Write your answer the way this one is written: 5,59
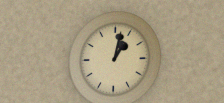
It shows 1,02
